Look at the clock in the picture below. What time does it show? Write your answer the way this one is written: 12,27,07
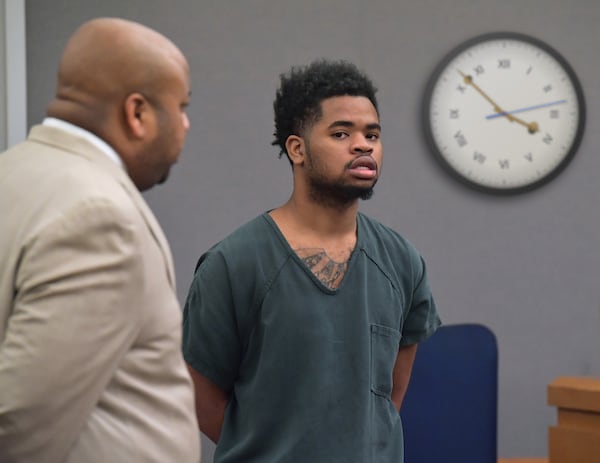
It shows 3,52,13
